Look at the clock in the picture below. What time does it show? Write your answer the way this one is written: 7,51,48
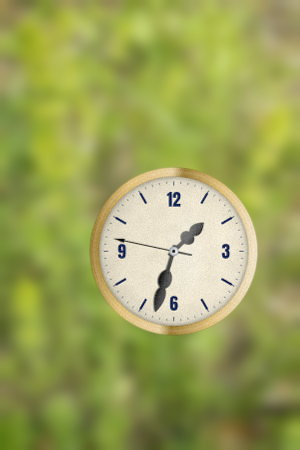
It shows 1,32,47
